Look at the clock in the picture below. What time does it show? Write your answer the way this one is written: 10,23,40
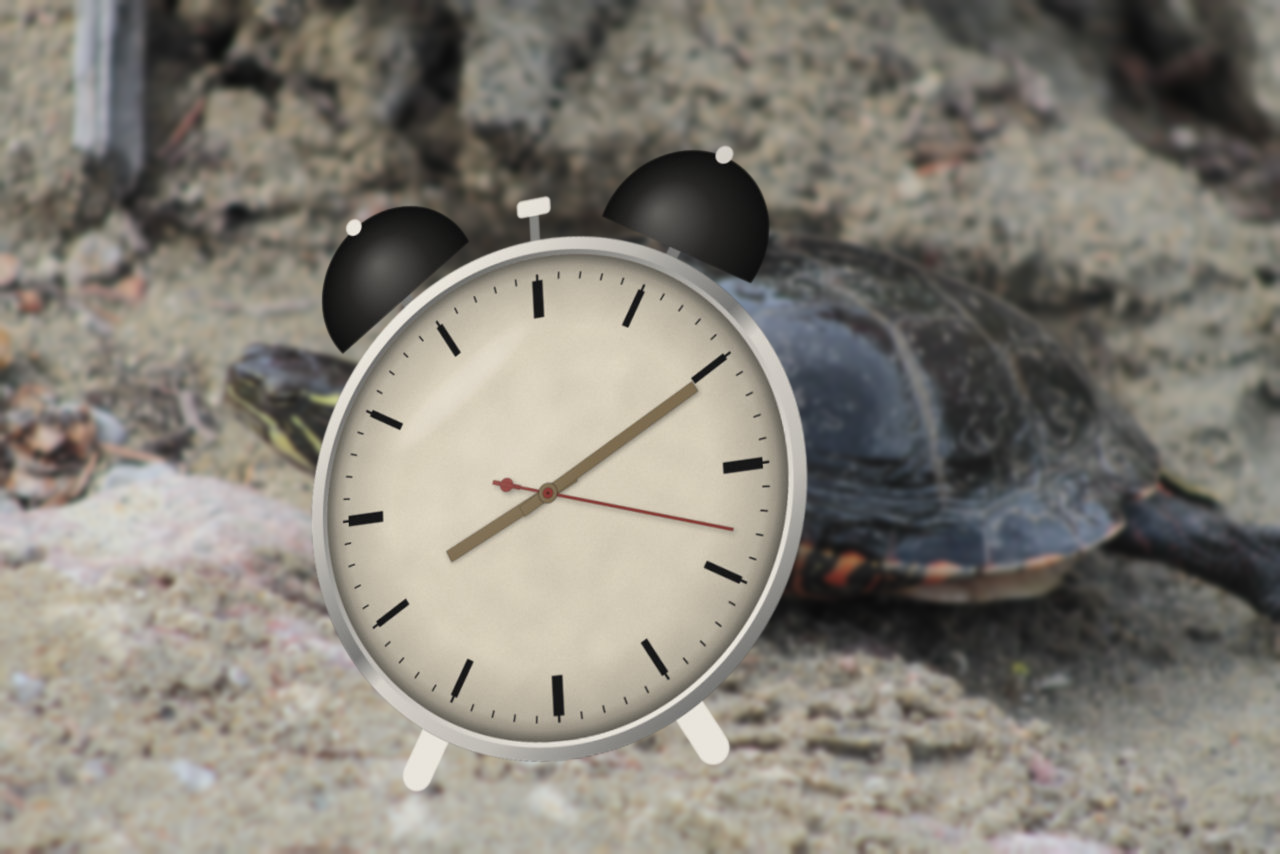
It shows 8,10,18
